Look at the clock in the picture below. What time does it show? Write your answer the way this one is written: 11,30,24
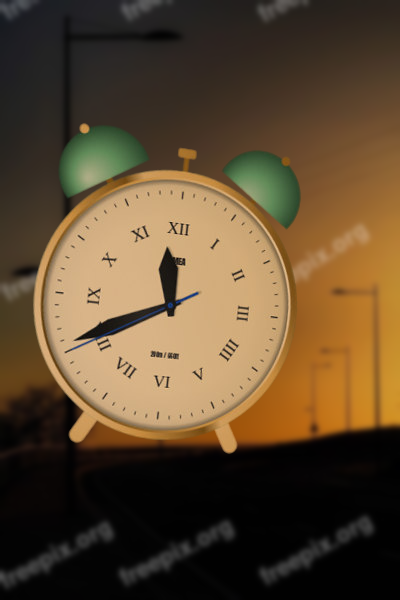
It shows 11,40,40
